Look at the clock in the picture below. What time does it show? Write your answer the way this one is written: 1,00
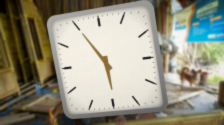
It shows 5,55
